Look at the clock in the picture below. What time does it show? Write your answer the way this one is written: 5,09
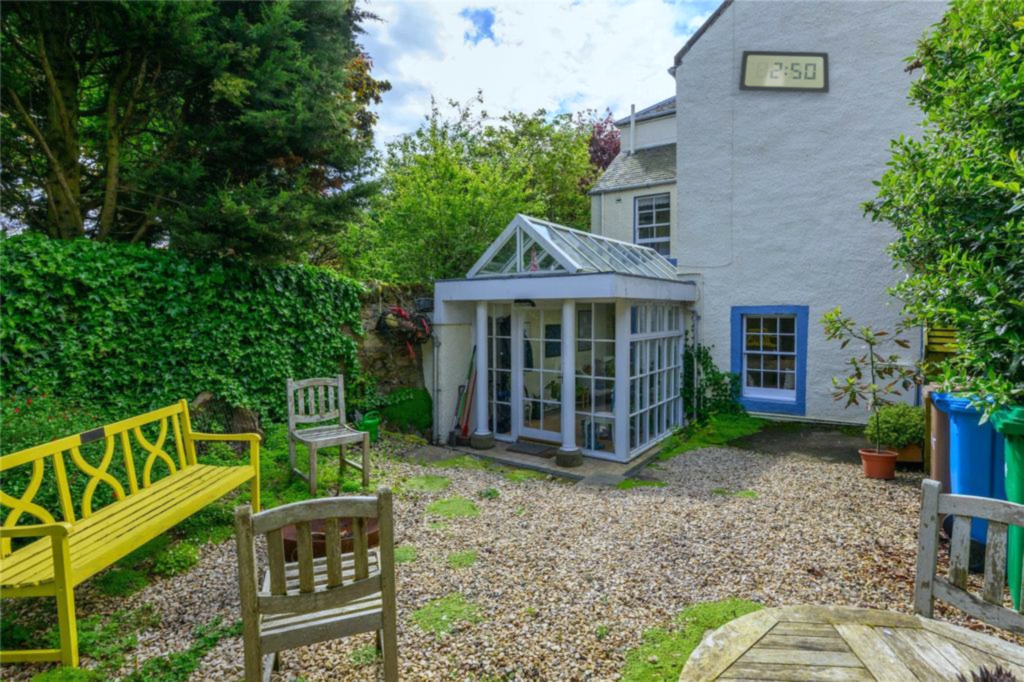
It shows 2,50
